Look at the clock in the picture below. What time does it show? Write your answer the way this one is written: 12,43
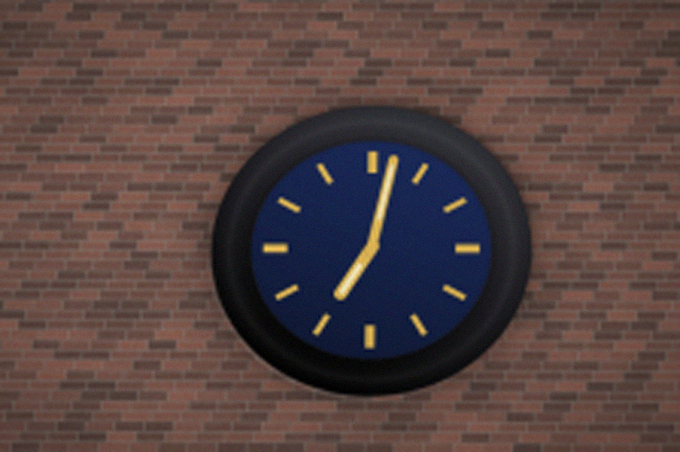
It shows 7,02
